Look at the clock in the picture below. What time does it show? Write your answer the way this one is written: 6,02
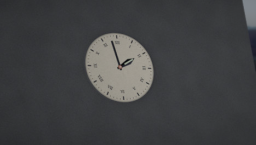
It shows 1,58
